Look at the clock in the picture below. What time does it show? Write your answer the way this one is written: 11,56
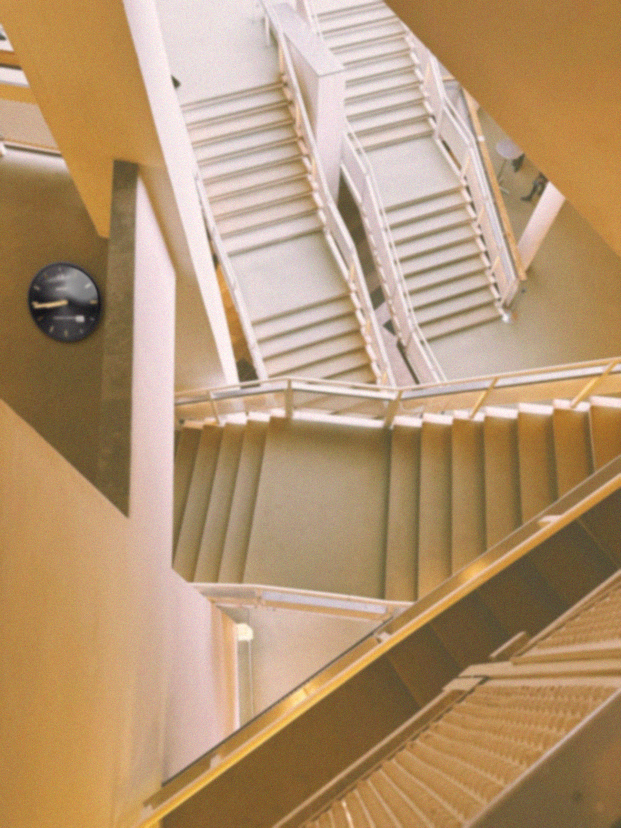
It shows 8,44
